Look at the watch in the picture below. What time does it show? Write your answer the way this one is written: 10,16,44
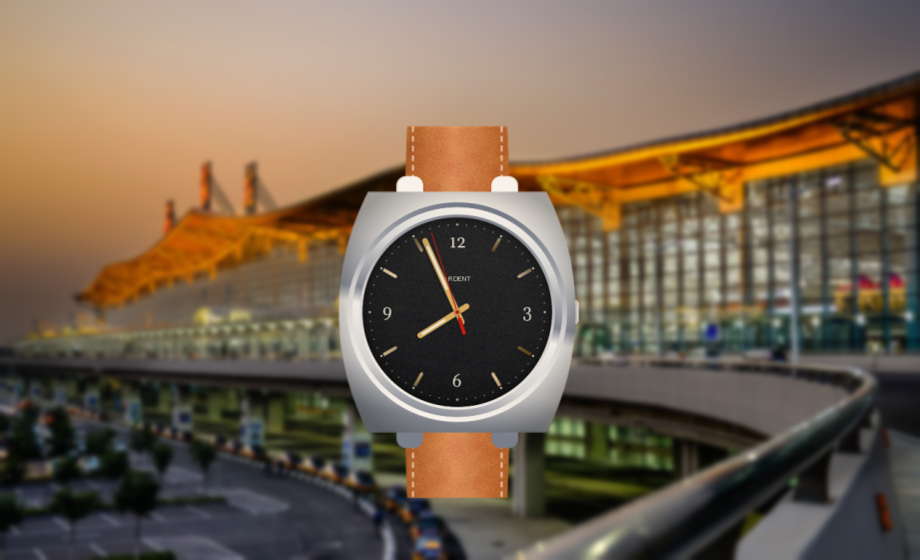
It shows 7,55,57
